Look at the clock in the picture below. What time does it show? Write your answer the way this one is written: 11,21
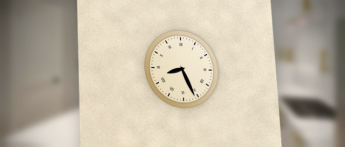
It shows 8,26
